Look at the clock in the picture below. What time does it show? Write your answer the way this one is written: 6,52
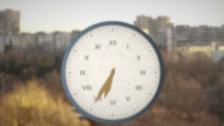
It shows 6,35
